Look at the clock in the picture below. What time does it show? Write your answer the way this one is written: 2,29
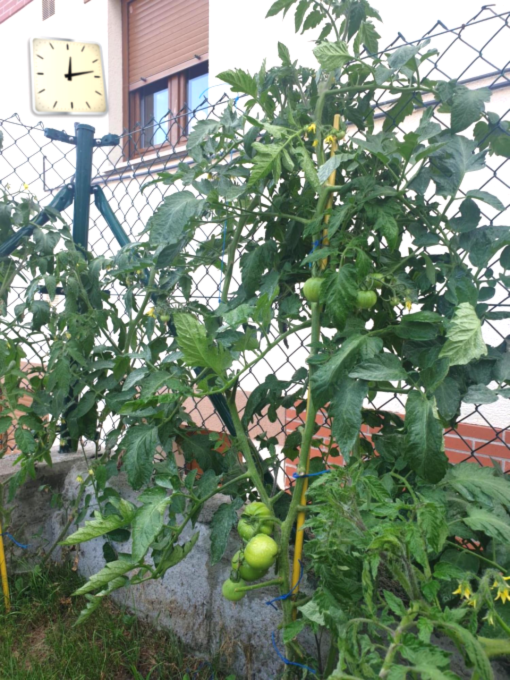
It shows 12,13
